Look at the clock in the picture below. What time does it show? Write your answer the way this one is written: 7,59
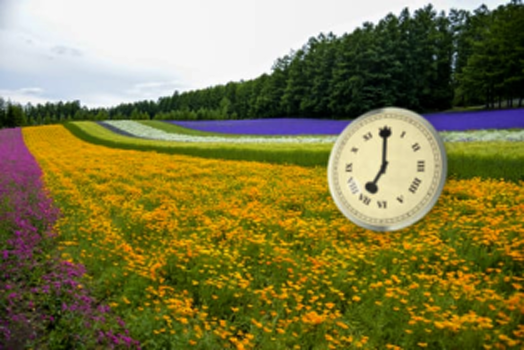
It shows 7,00
